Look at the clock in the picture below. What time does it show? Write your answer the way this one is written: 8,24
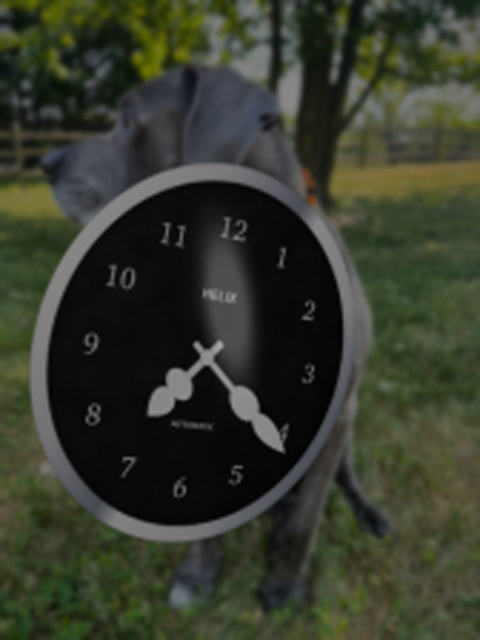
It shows 7,21
